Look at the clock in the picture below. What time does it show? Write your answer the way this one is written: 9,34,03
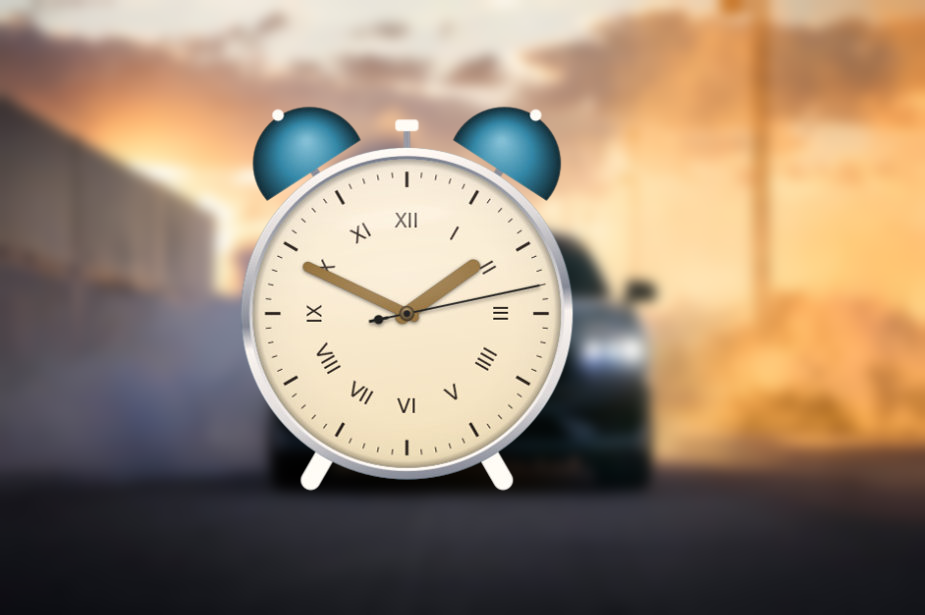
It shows 1,49,13
